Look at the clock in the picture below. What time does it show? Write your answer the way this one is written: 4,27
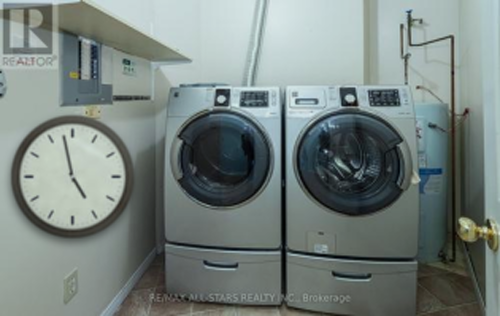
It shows 4,58
